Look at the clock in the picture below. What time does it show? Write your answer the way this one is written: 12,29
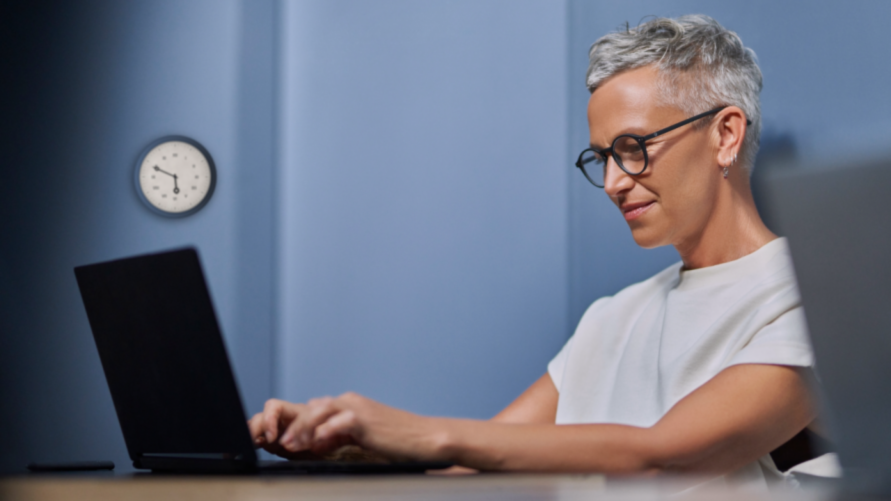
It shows 5,49
